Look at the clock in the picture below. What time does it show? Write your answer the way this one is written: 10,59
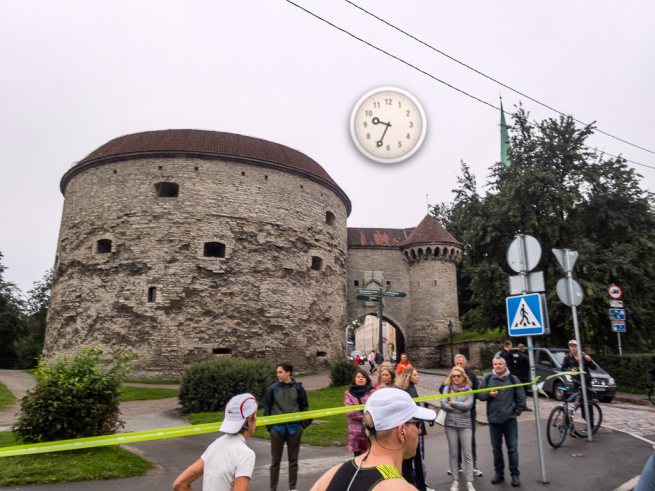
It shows 9,34
